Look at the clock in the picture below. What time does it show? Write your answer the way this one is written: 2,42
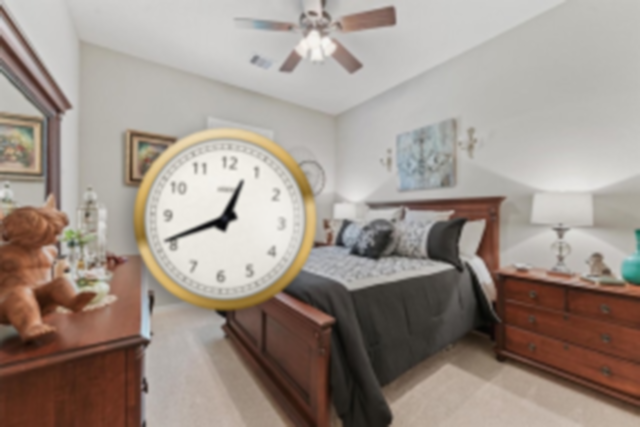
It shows 12,41
